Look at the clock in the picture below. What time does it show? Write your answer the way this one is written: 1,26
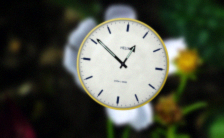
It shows 12,51
